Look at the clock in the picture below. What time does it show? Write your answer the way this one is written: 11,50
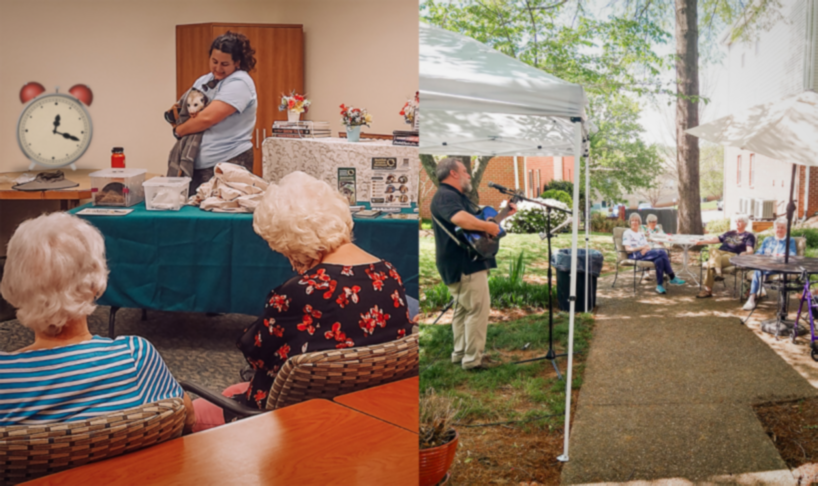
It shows 12,18
